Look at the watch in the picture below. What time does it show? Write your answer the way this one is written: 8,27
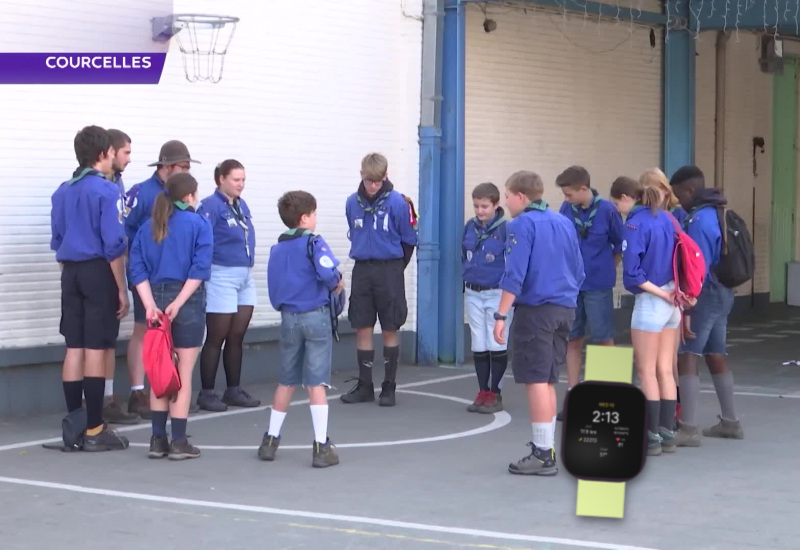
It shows 2,13
